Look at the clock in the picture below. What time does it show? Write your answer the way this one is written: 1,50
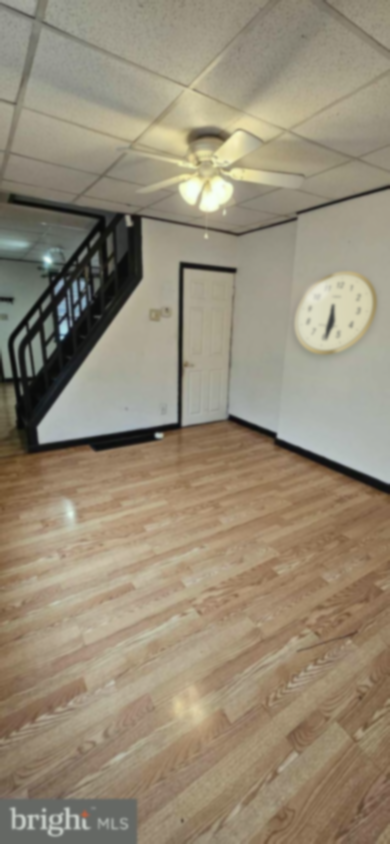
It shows 5,29
